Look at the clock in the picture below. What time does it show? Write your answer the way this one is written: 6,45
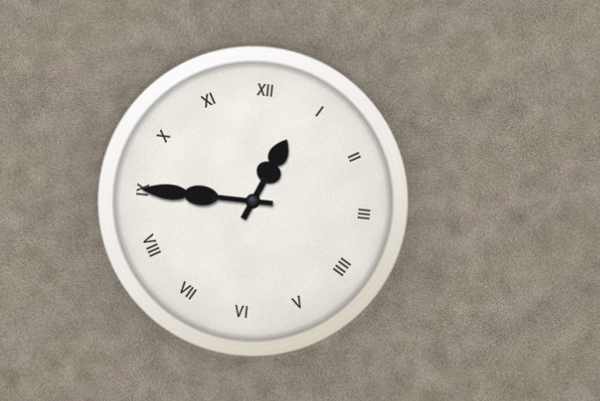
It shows 12,45
